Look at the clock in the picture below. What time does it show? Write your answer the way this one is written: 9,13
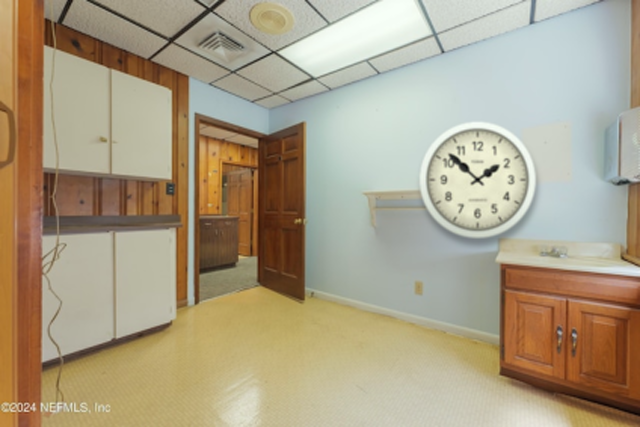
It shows 1,52
